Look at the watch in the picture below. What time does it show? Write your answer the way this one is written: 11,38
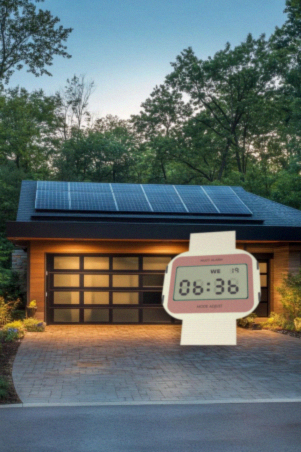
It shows 6,36
